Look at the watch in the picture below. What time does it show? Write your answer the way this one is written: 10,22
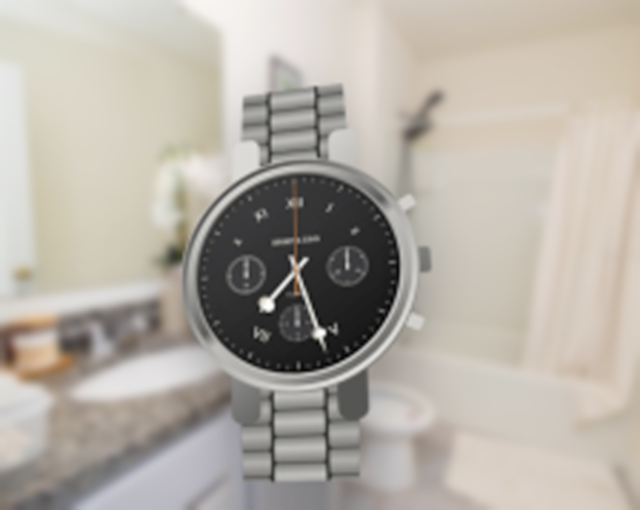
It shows 7,27
